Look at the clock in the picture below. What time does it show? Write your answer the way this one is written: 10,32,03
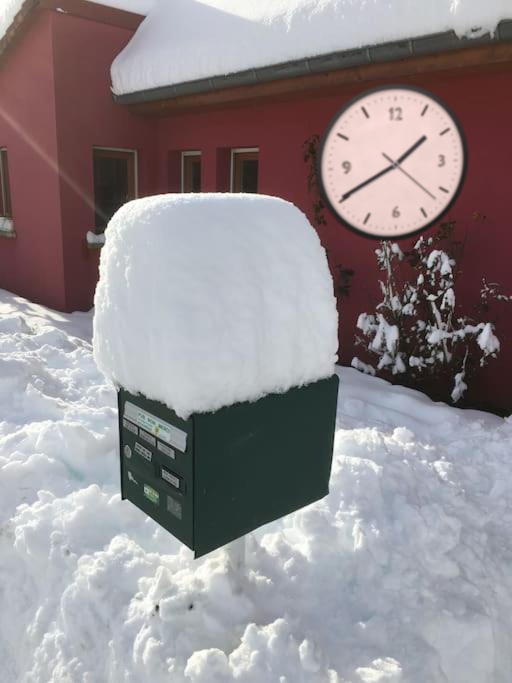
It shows 1,40,22
